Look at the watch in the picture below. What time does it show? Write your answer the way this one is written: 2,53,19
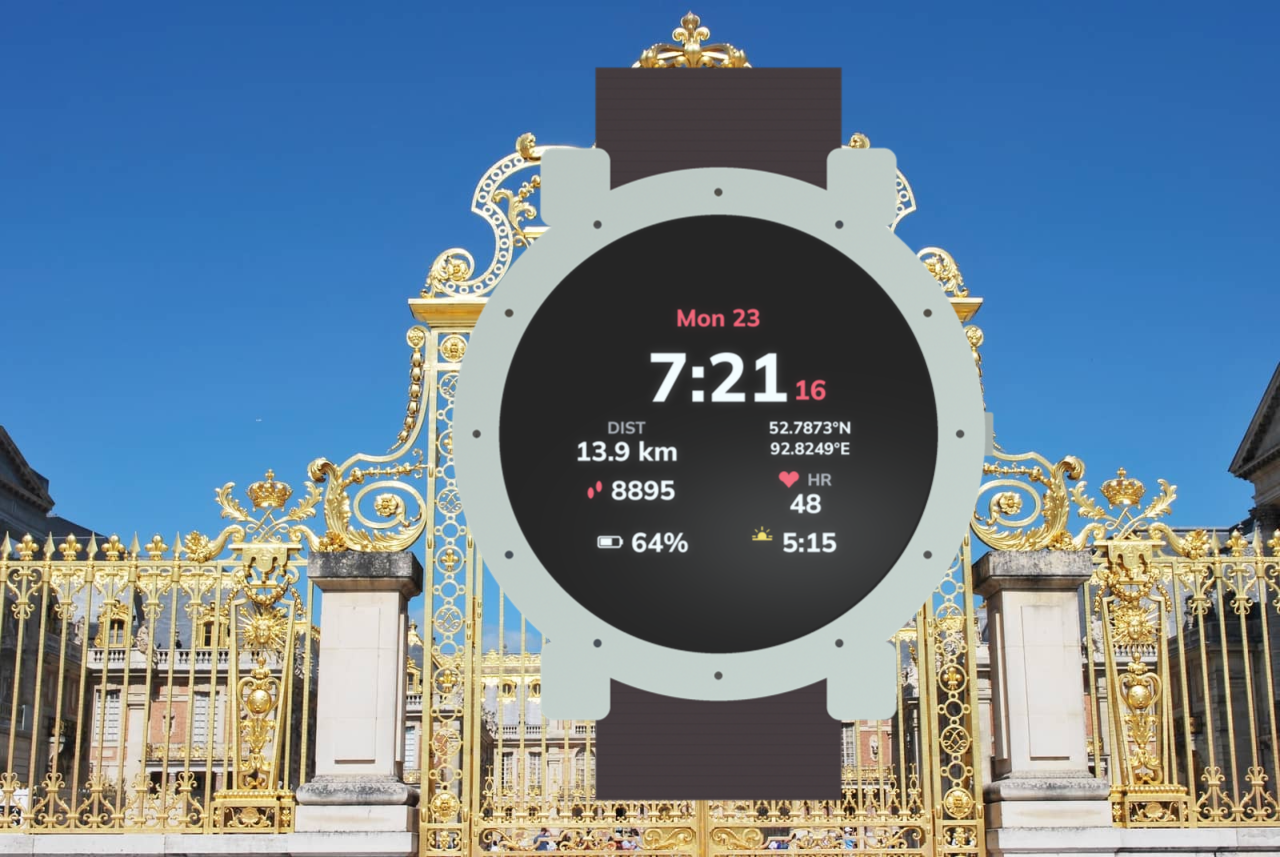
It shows 7,21,16
